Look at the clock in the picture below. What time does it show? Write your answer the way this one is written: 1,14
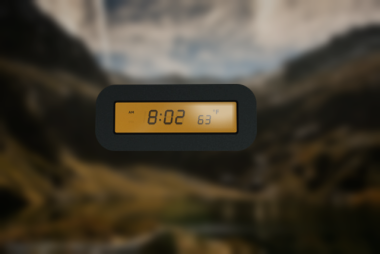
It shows 8,02
